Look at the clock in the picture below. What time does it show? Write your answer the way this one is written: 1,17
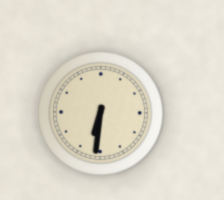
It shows 6,31
